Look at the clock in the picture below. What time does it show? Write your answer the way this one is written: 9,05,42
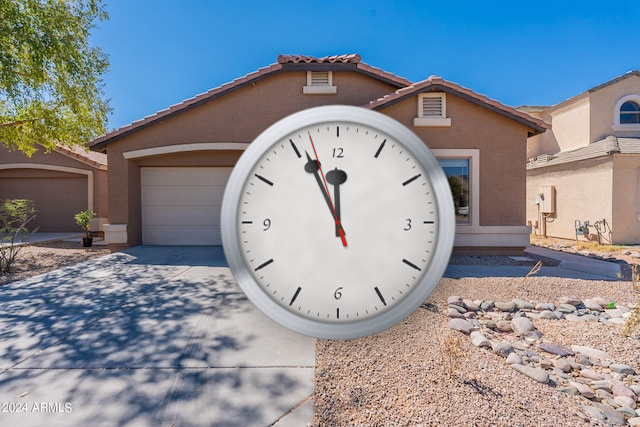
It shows 11,55,57
